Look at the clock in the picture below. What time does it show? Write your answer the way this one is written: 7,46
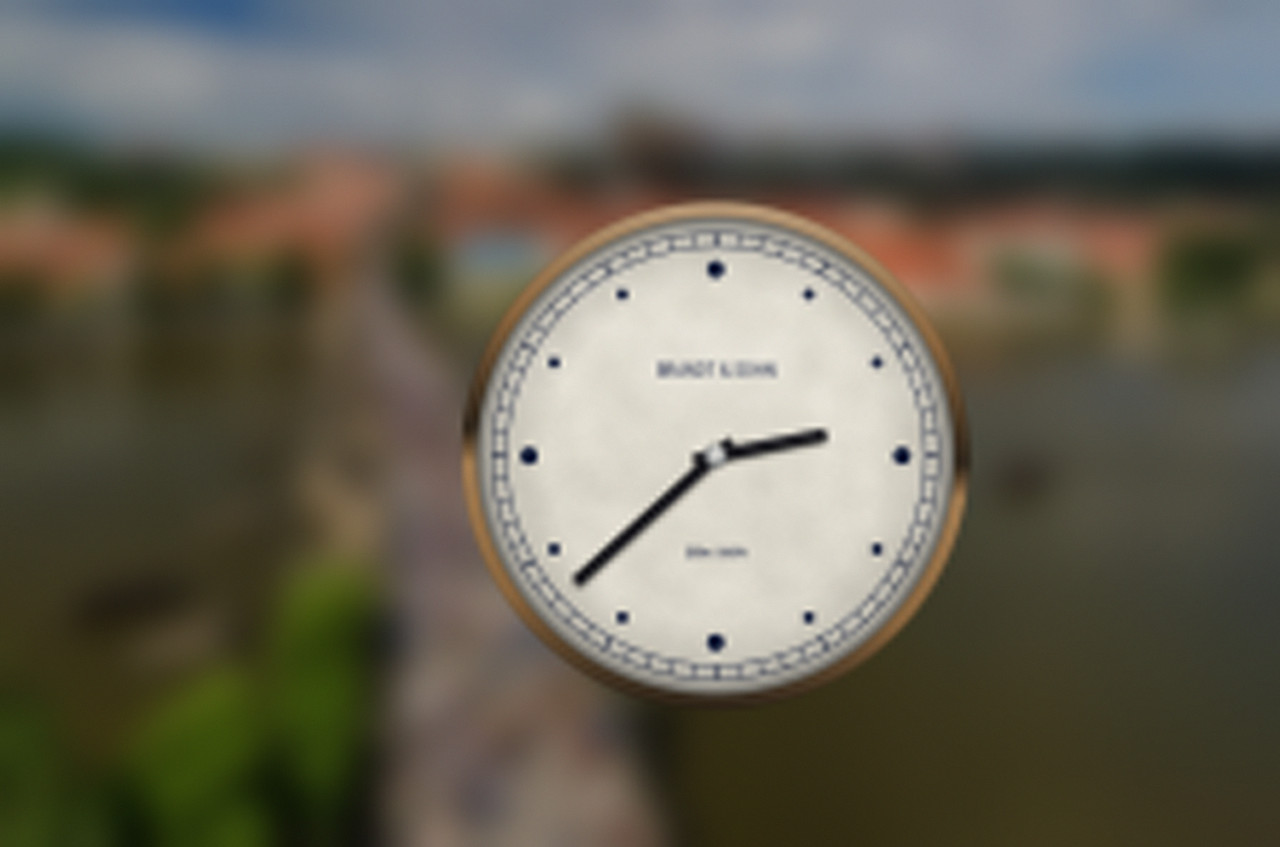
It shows 2,38
